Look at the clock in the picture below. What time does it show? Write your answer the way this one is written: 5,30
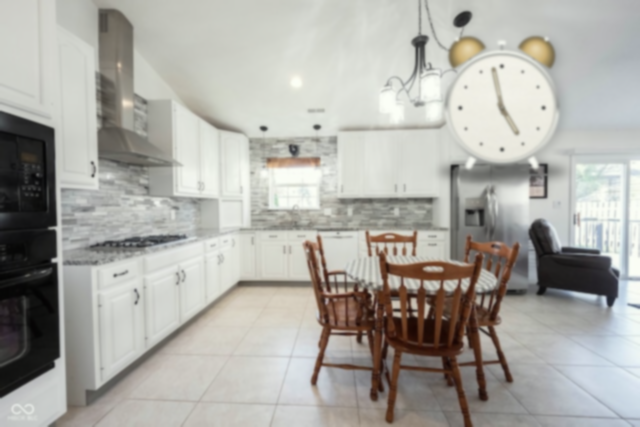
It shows 4,58
